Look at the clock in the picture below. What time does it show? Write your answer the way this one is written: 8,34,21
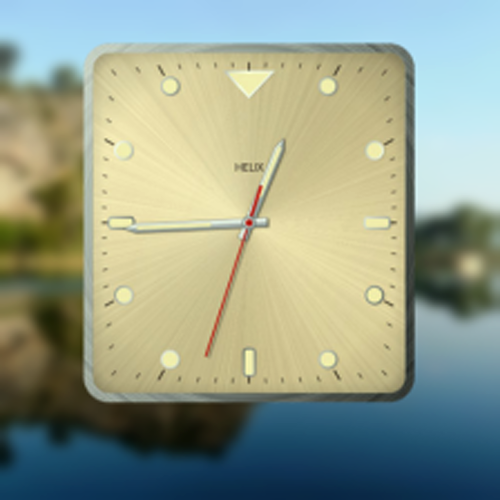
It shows 12,44,33
